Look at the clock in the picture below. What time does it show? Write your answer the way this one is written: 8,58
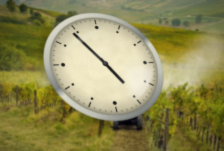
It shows 4,54
